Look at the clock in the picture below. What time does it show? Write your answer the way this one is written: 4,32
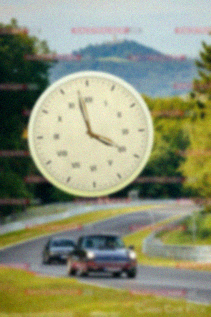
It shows 3,58
